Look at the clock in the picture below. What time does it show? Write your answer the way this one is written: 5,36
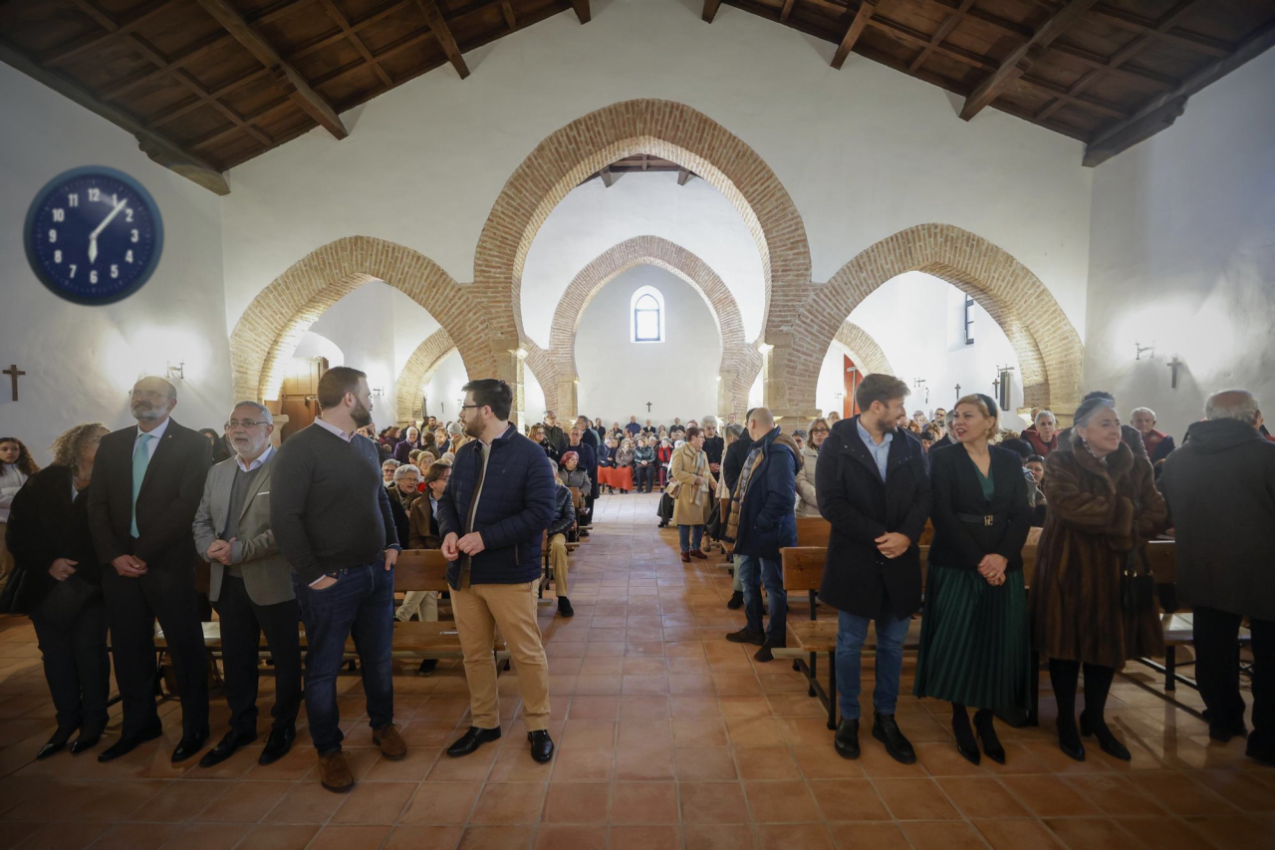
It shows 6,07
